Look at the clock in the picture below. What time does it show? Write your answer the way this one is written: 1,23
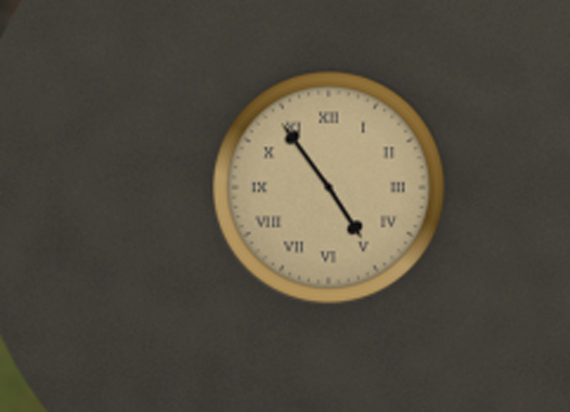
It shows 4,54
